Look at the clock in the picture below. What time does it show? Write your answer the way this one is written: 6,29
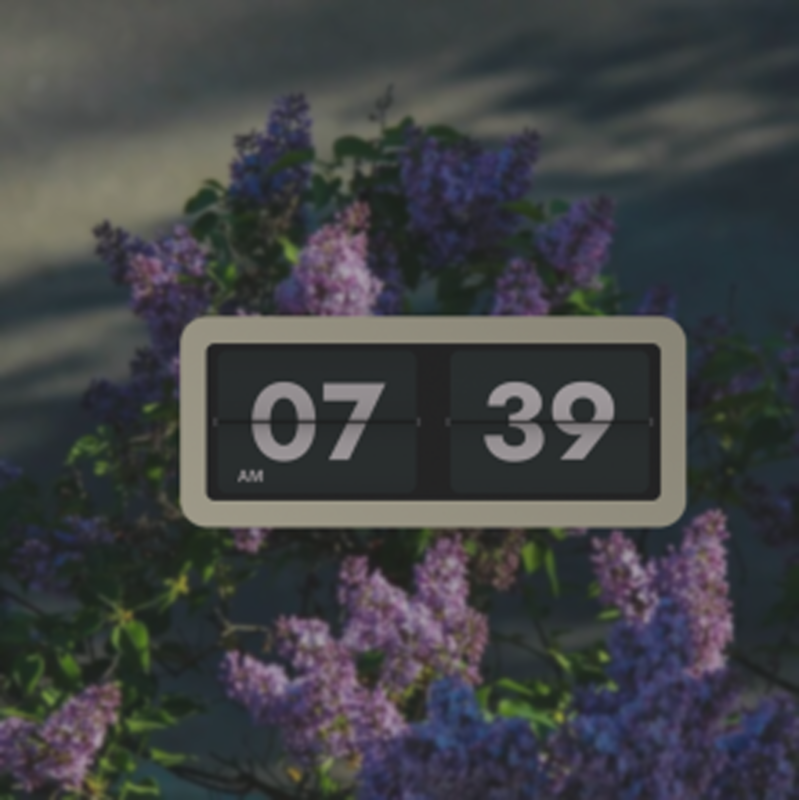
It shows 7,39
